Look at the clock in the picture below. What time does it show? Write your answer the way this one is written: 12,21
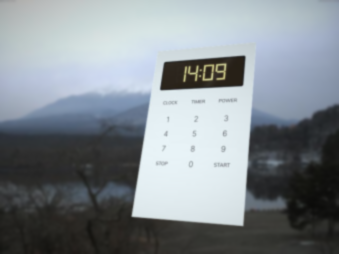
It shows 14,09
